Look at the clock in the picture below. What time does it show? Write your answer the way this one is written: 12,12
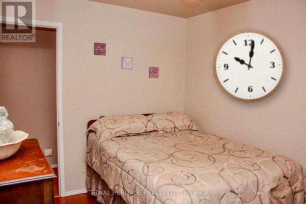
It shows 10,02
